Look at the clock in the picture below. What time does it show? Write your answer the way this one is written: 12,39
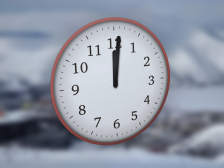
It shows 12,01
